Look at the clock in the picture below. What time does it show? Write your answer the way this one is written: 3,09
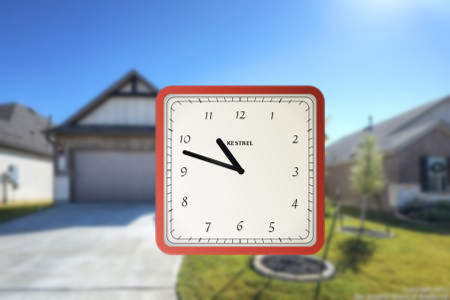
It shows 10,48
